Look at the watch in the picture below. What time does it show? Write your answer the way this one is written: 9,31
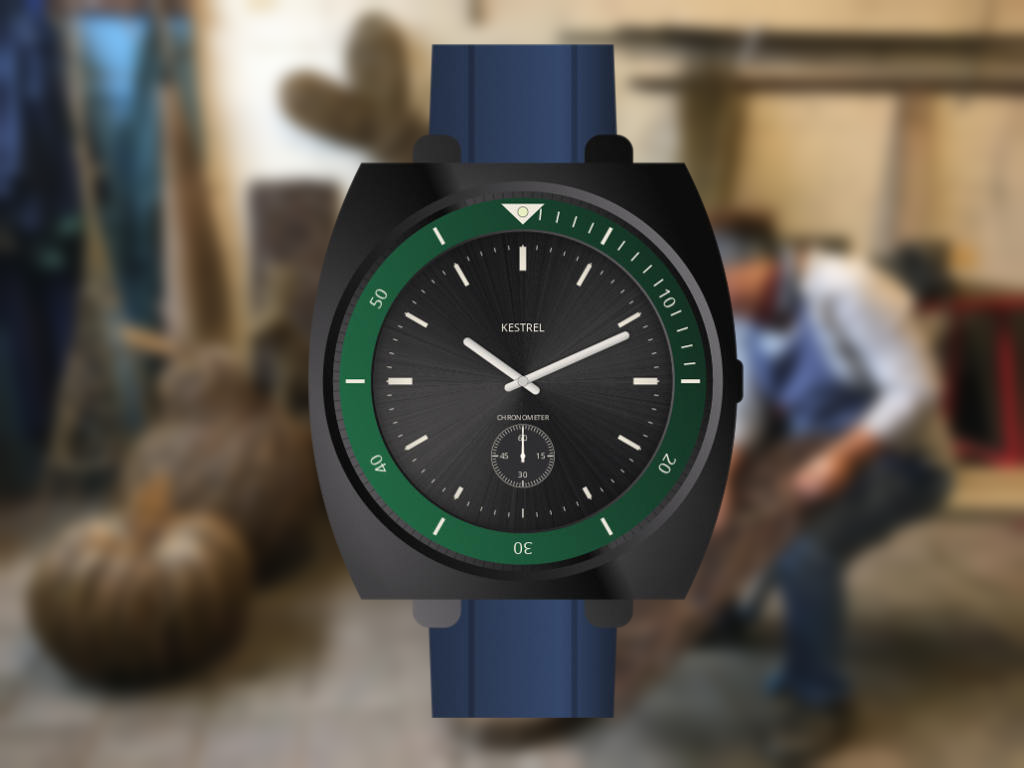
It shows 10,11
